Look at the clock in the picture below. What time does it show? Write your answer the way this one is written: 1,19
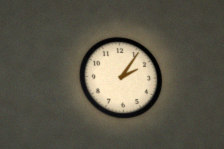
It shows 2,06
